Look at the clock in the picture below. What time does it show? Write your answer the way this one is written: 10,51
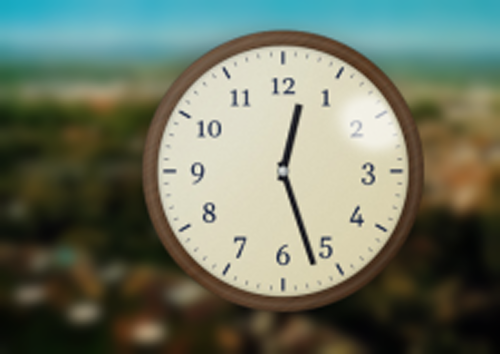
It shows 12,27
